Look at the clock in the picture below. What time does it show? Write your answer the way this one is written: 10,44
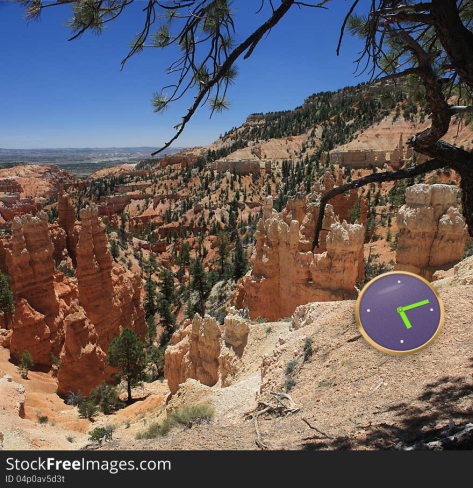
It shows 5,12
